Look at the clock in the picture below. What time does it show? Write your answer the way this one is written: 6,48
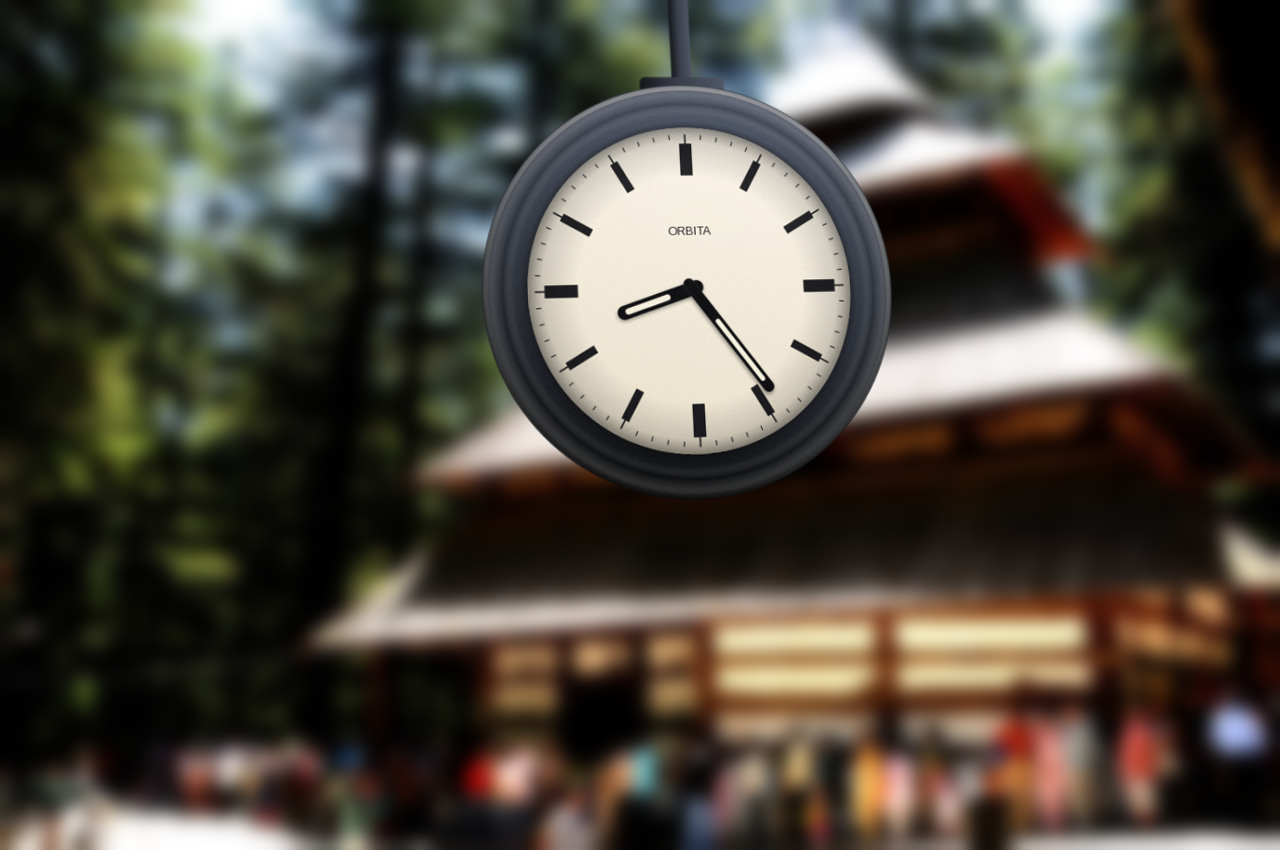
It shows 8,24
